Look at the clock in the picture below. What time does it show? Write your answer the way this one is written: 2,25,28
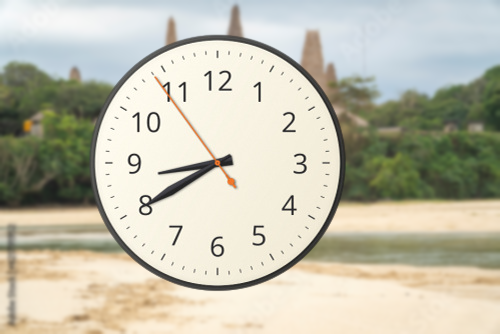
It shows 8,39,54
